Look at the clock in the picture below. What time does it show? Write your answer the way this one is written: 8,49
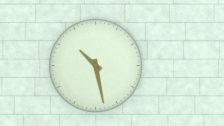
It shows 10,28
